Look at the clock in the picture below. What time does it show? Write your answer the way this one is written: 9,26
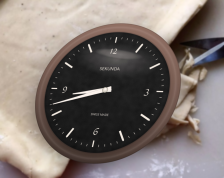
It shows 8,42
